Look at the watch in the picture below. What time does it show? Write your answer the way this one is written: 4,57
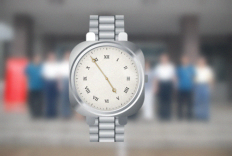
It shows 4,54
